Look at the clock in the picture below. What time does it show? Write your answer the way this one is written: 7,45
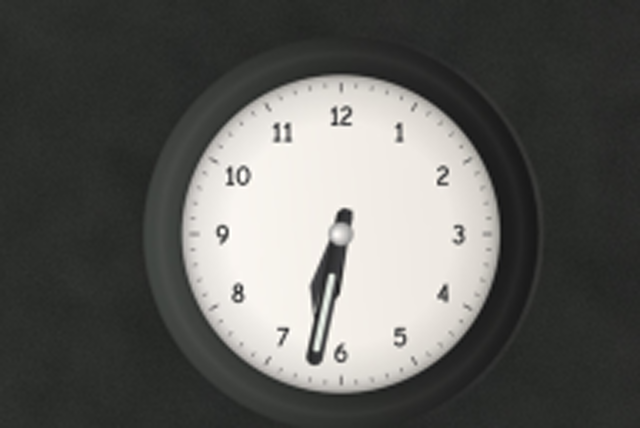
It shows 6,32
